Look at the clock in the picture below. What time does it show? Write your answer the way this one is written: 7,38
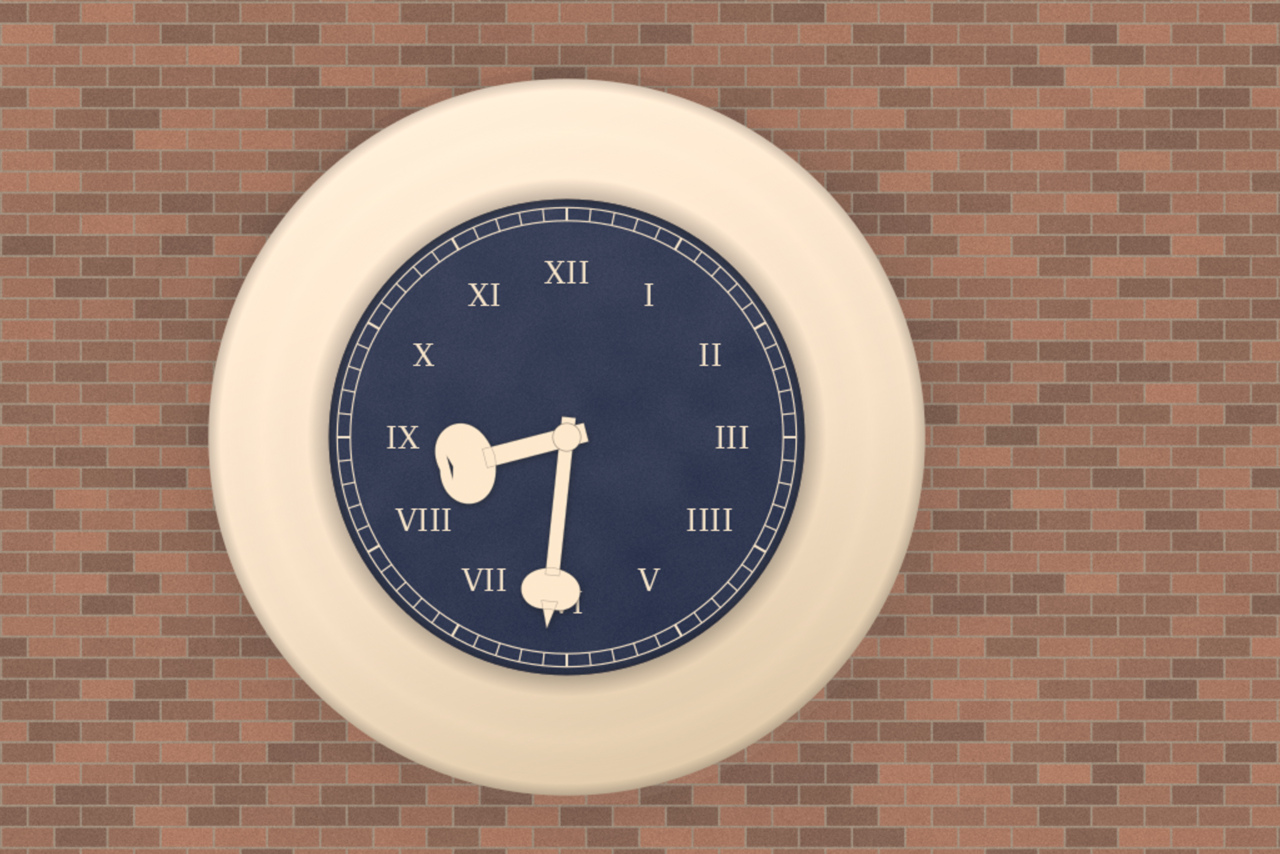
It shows 8,31
